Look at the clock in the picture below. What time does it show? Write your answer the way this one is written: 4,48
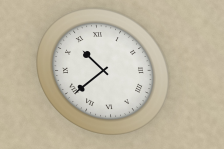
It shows 10,39
